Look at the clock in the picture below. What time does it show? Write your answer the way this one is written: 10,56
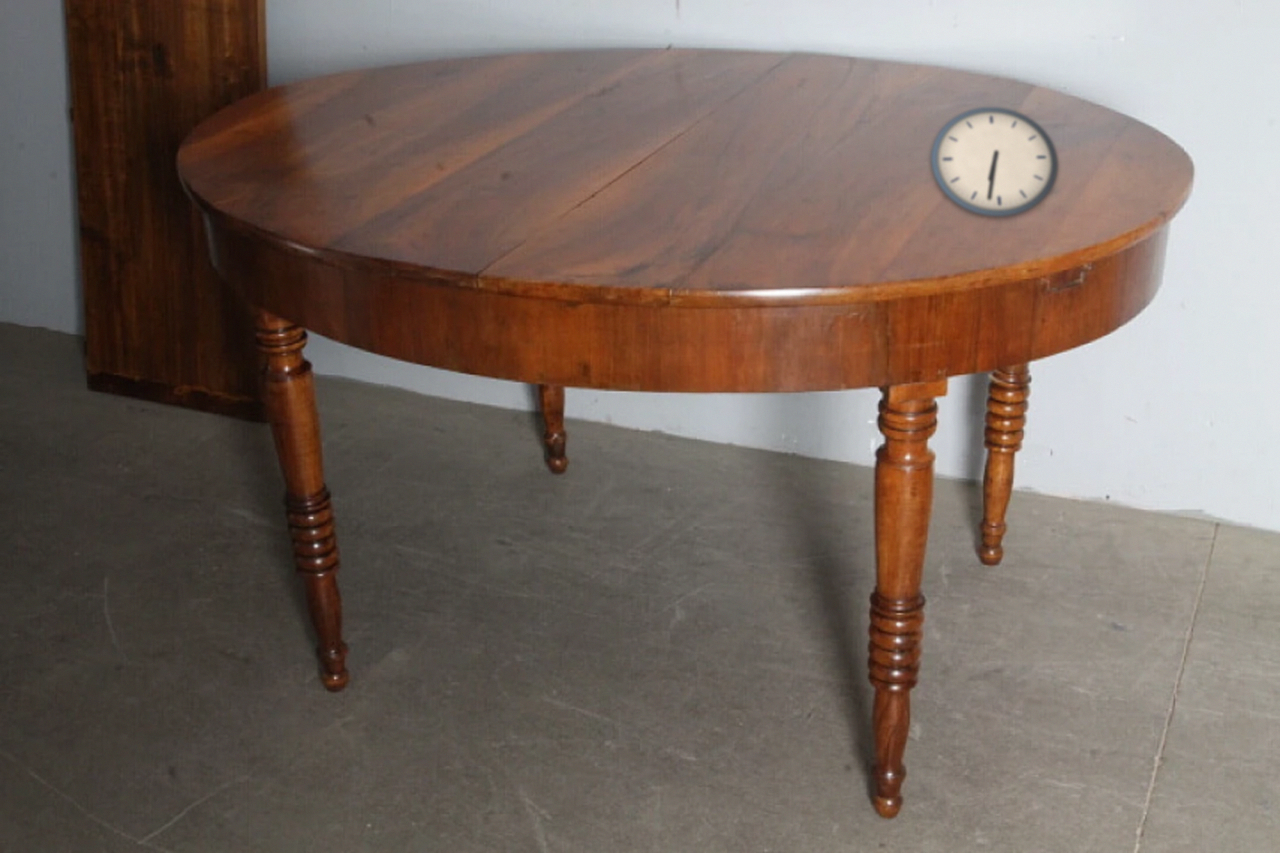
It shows 6,32
